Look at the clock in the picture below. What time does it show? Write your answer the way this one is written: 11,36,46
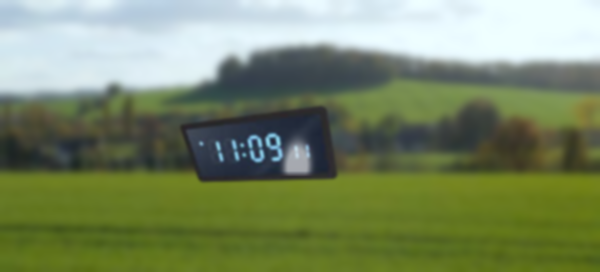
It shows 11,09,11
